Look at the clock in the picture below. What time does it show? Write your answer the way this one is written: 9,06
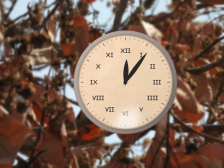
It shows 12,06
